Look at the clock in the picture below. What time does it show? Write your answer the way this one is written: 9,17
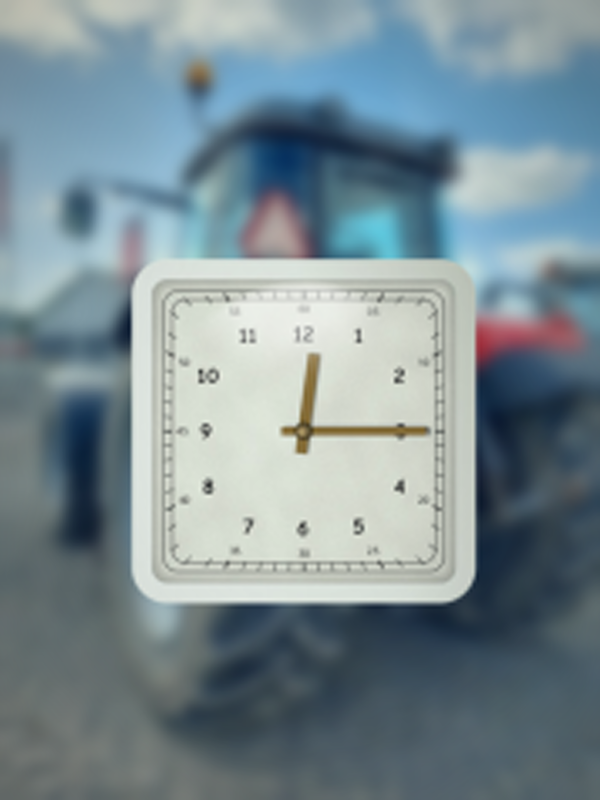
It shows 12,15
